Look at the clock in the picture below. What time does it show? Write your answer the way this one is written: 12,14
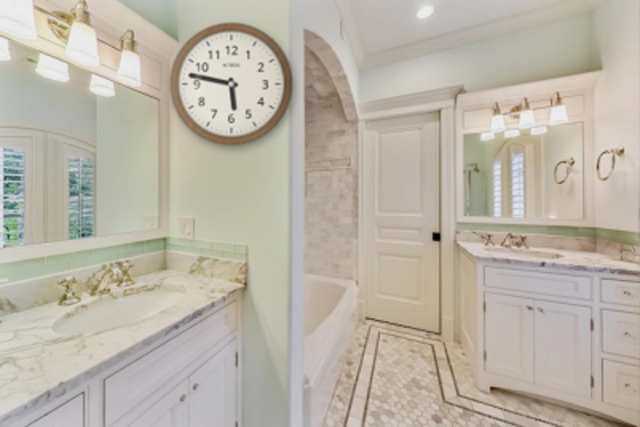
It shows 5,47
